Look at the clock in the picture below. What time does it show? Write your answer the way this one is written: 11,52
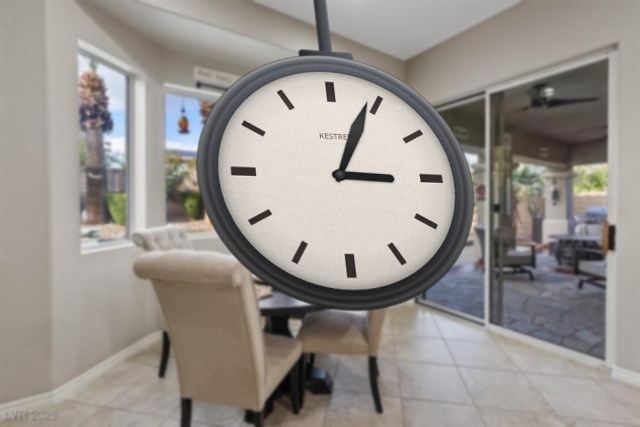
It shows 3,04
